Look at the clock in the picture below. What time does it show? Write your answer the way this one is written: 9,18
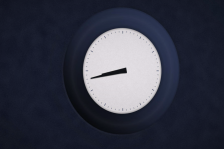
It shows 8,43
